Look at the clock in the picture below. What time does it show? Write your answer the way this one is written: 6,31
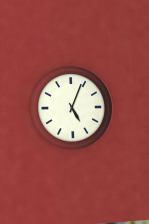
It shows 5,04
